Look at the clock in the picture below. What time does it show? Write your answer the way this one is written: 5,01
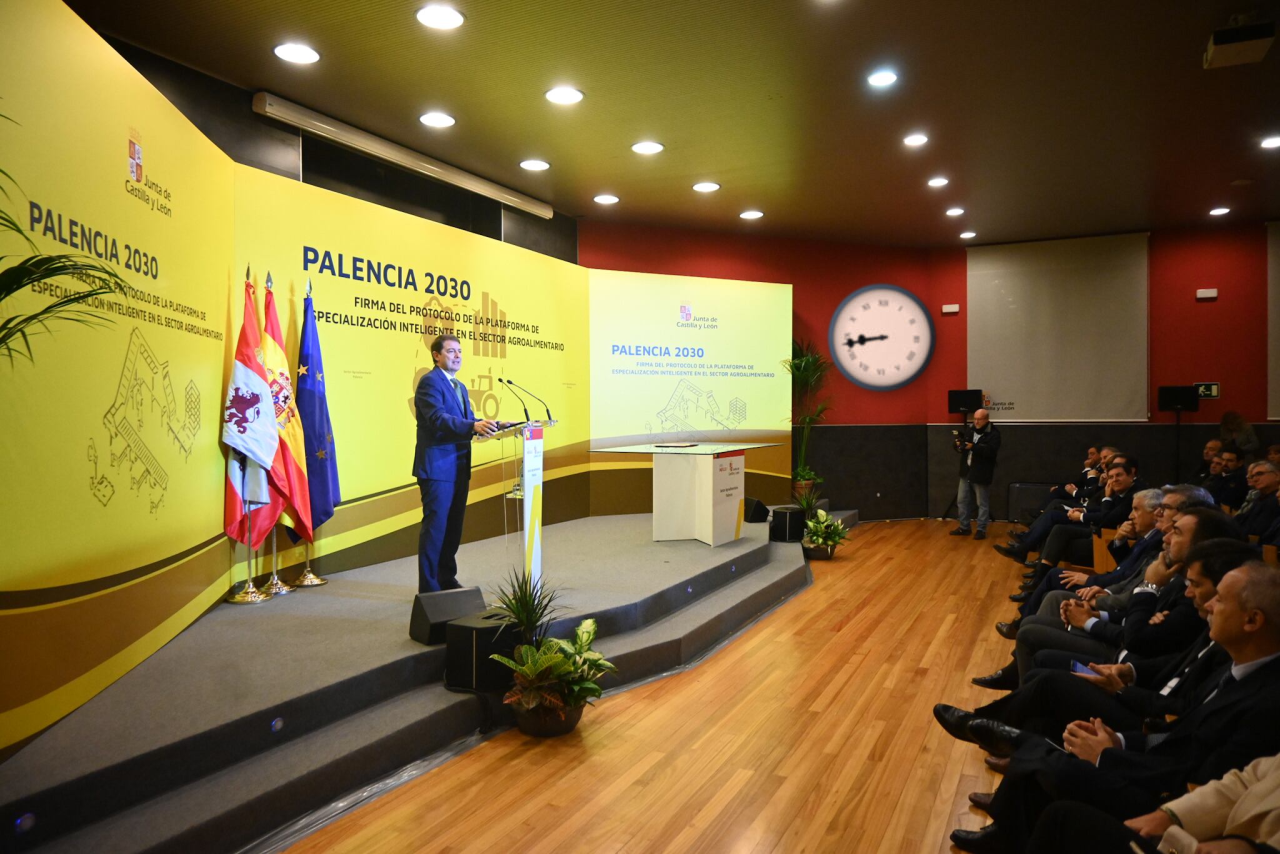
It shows 8,43
